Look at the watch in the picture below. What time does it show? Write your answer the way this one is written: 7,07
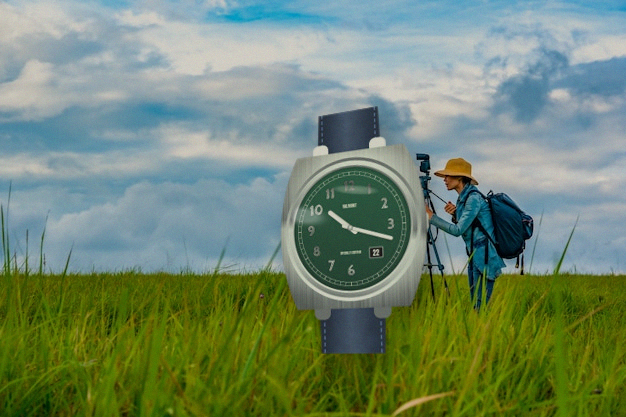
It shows 10,18
